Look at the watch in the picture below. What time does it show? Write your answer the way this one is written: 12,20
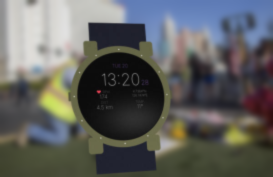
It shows 13,20
